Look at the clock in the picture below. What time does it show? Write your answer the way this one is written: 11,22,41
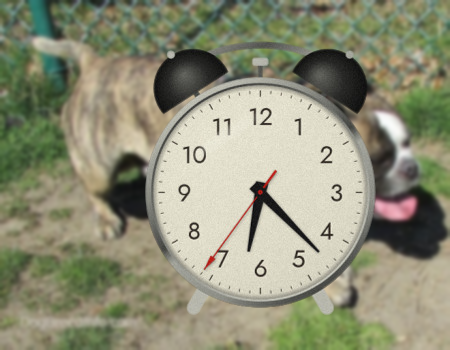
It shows 6,22,36
